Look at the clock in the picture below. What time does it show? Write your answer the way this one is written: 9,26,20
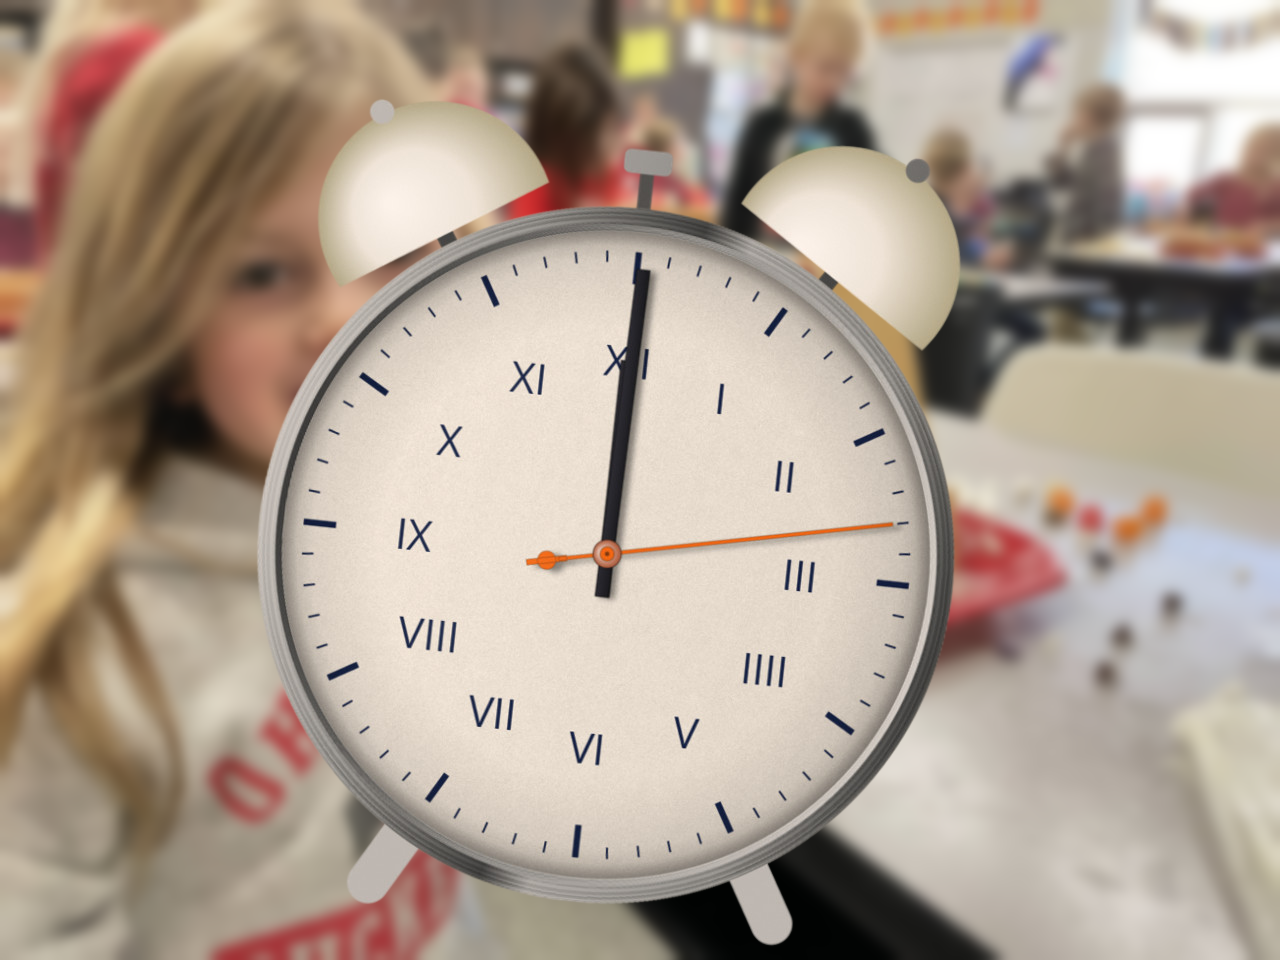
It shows 12,00,13
